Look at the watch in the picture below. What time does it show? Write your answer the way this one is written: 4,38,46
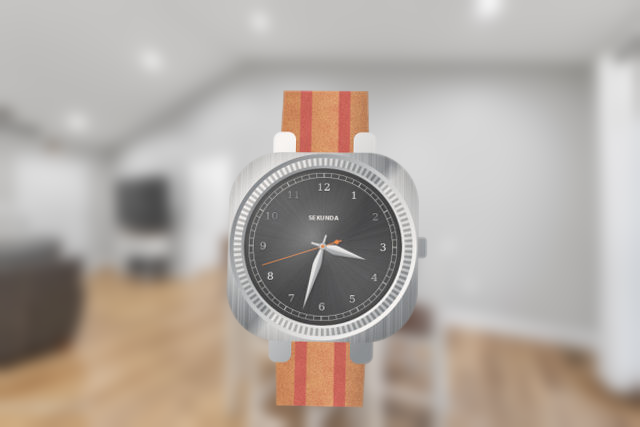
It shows 3,32,42
